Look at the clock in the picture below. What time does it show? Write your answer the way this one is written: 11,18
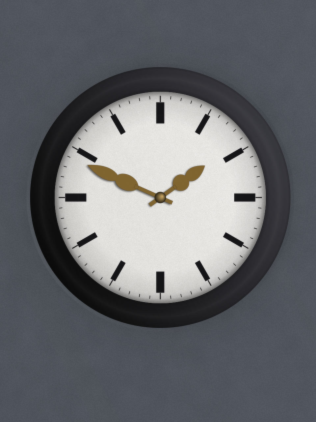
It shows 1,49
